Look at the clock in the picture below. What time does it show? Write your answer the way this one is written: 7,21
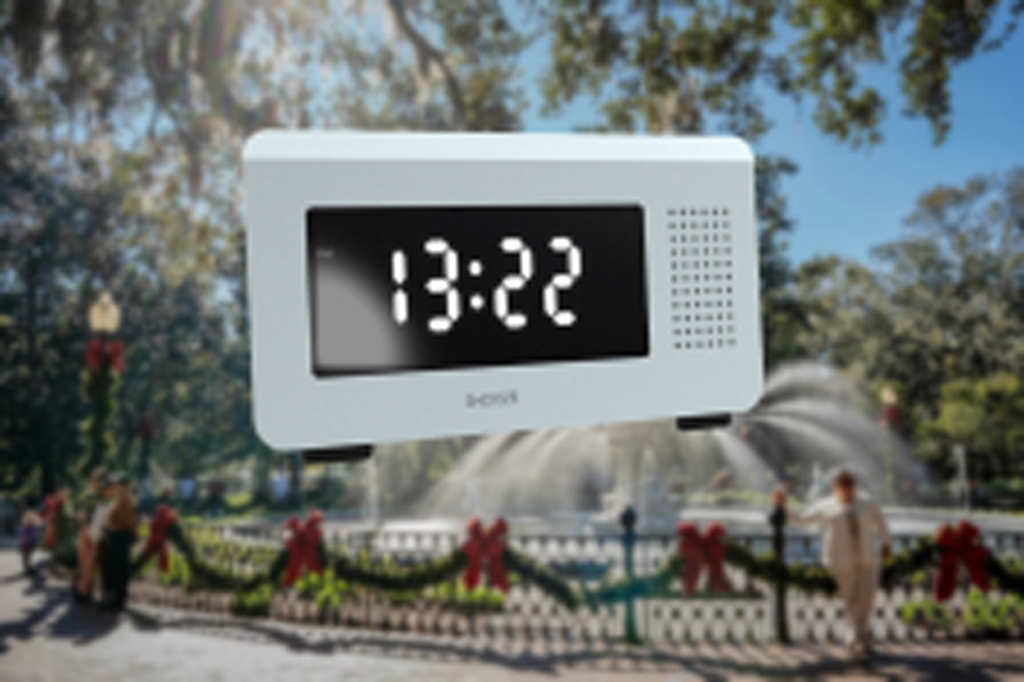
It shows 13,22
